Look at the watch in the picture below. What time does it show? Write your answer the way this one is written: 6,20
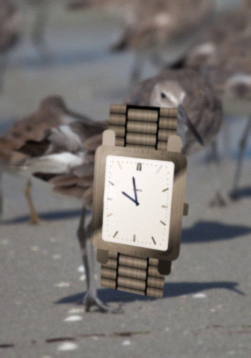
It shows 9,58
